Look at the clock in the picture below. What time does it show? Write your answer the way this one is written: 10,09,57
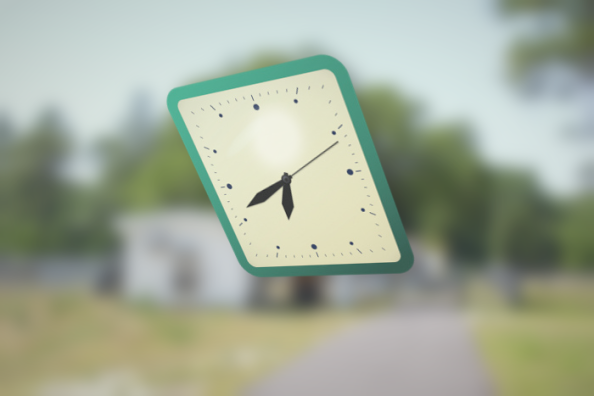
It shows 6,41,11
